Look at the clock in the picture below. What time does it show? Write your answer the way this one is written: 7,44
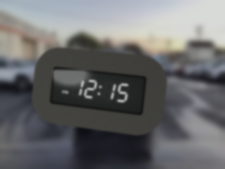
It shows 12,15
